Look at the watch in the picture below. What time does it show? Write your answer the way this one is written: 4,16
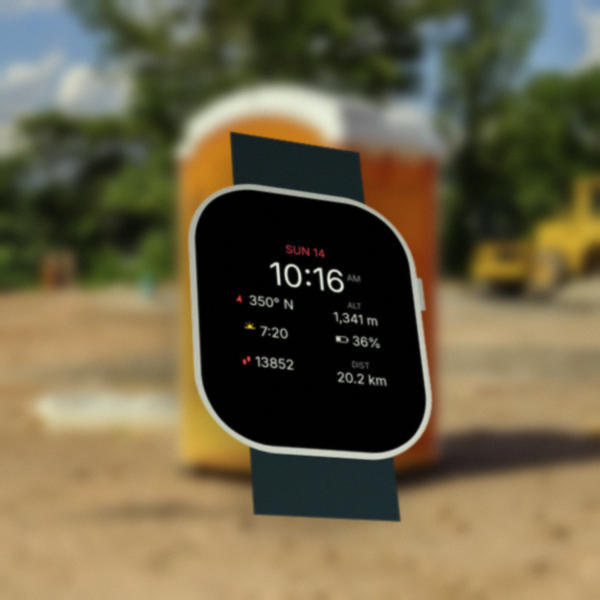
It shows 10,16
